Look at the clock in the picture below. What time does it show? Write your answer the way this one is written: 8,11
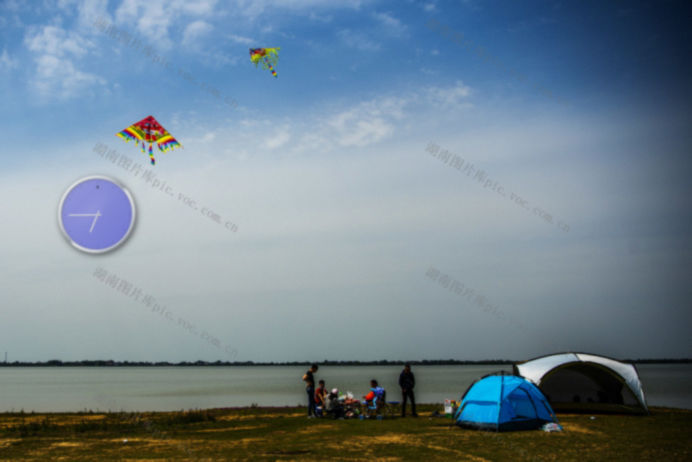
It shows 6,45
